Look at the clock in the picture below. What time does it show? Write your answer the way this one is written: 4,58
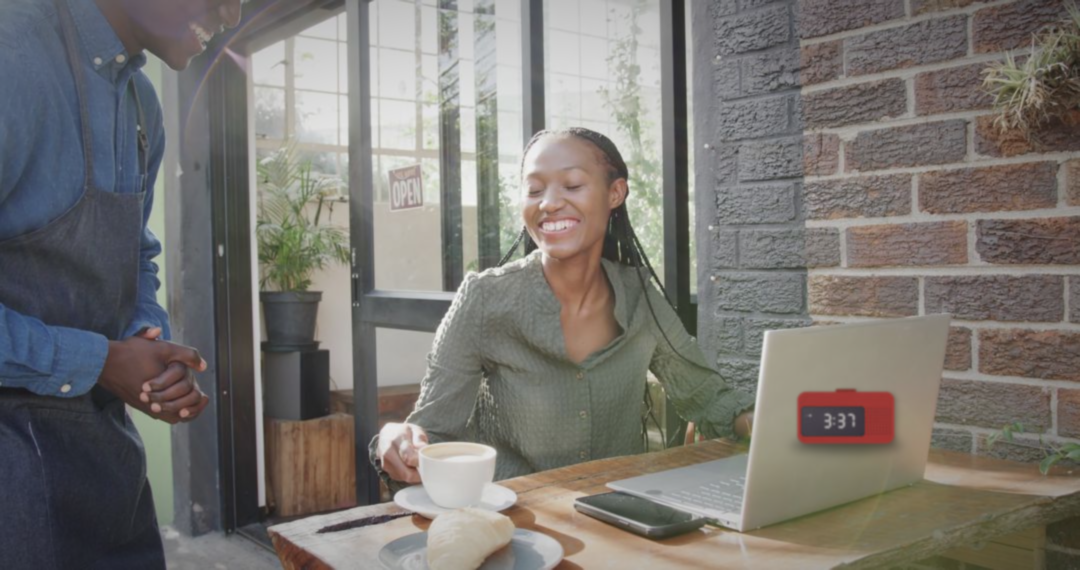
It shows 3,37
